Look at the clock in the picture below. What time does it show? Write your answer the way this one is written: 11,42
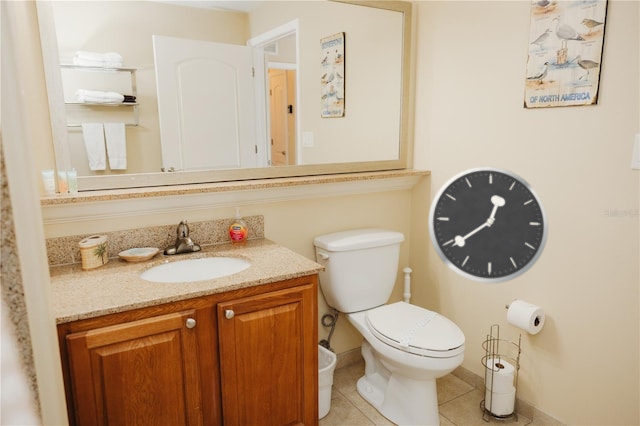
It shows 12,39
